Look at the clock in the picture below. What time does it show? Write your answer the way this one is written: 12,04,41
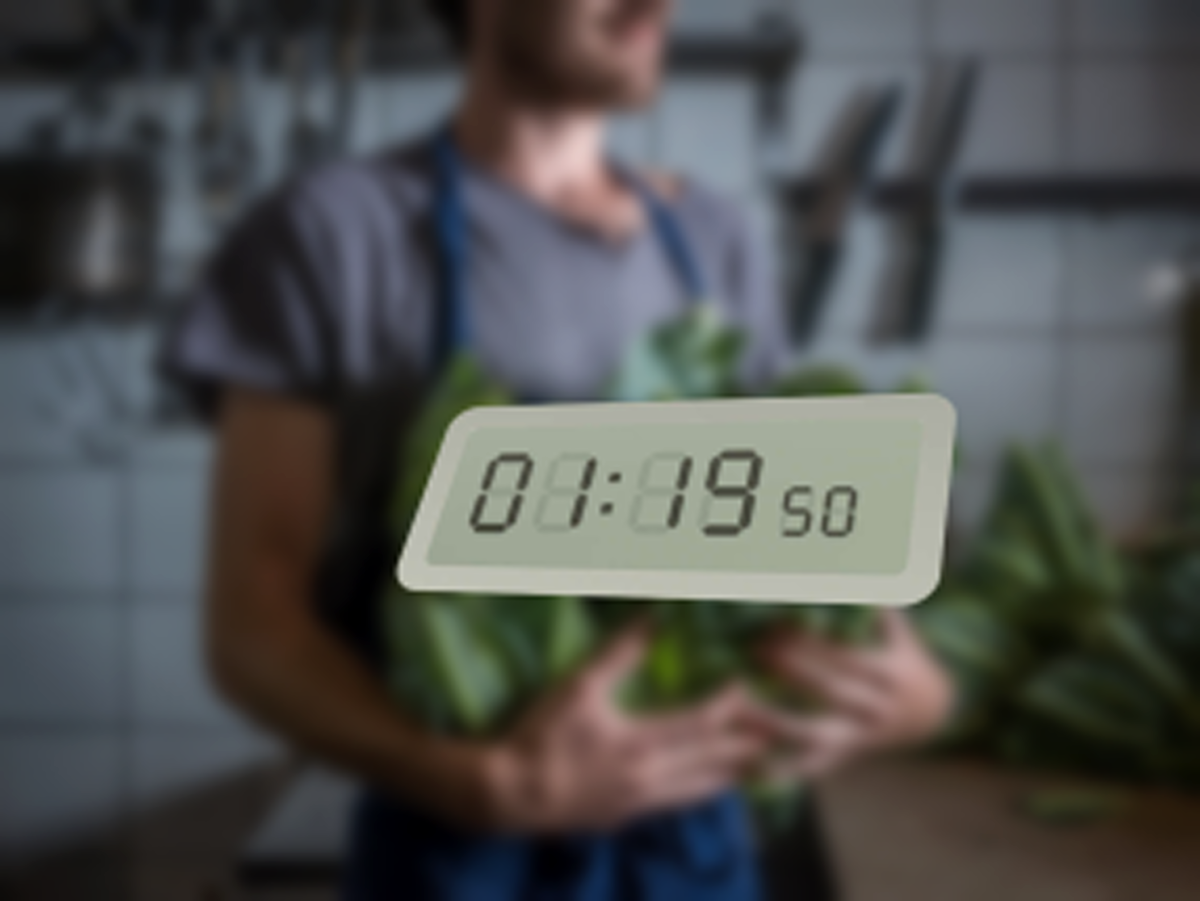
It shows 1,19,50
